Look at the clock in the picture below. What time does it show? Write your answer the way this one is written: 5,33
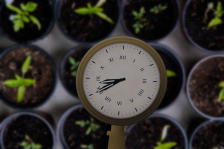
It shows 8,40
